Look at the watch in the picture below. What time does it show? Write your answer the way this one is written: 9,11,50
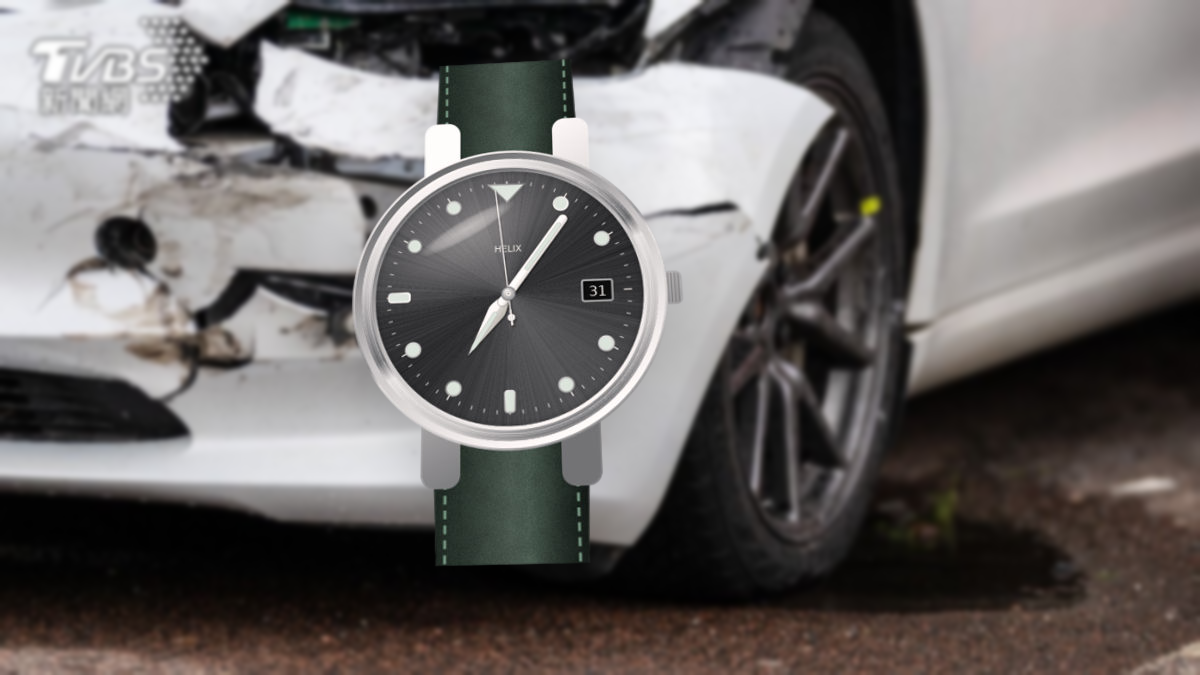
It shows 7,05,59
